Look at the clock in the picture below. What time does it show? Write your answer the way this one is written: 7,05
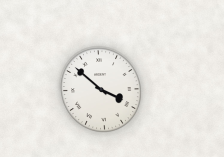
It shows 3,52
